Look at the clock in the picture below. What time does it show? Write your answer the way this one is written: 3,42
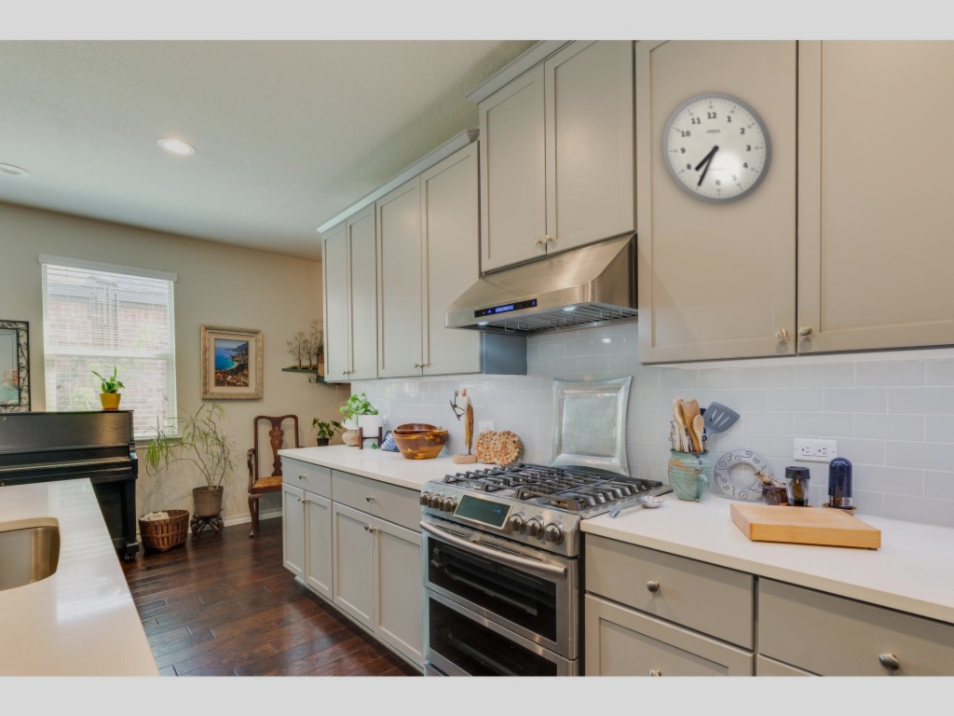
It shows 7,35
